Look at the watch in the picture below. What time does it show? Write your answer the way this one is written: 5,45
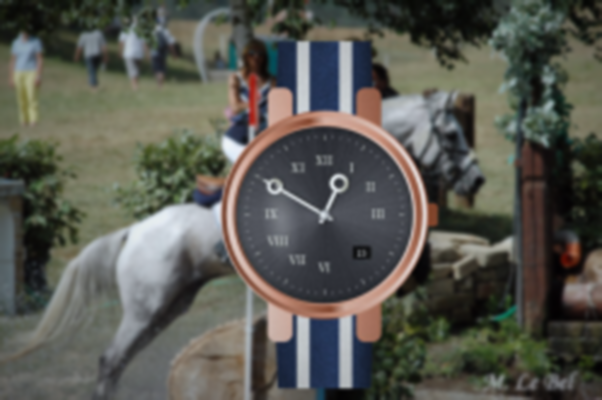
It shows 12,50
